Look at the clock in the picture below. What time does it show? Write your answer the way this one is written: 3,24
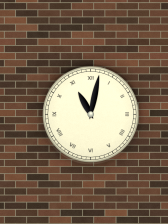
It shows 11,02
